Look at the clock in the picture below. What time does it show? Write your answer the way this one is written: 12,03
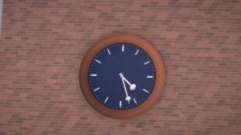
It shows 4,27
